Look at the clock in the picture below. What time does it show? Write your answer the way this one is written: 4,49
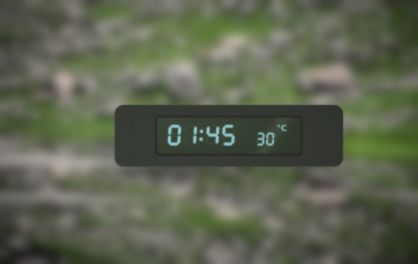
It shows 1,45
